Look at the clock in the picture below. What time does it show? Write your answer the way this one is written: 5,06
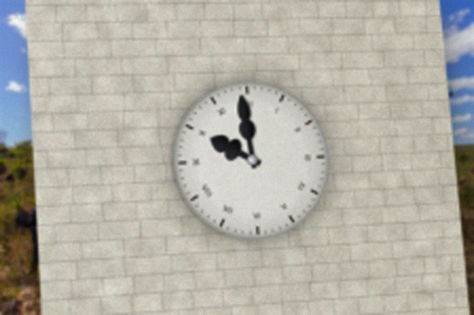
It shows 9,59
